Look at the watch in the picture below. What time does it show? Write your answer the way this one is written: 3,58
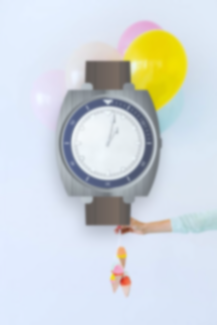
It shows 1,02
